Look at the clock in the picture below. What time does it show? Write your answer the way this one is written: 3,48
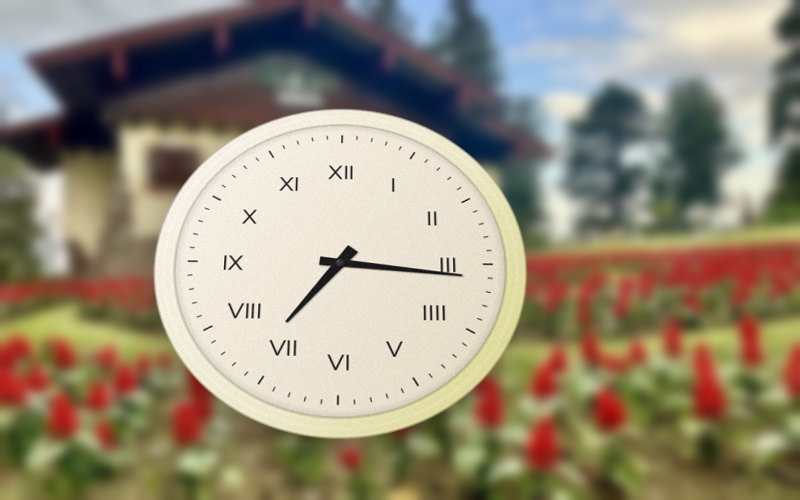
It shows 7,16
